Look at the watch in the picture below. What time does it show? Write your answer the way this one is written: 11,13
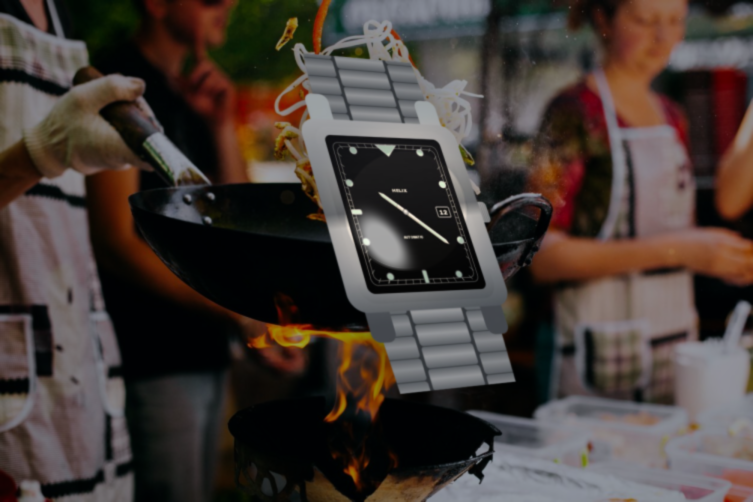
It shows 10,22
